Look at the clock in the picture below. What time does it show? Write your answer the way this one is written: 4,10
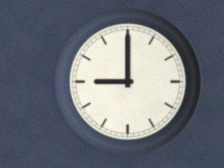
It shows 9,00
